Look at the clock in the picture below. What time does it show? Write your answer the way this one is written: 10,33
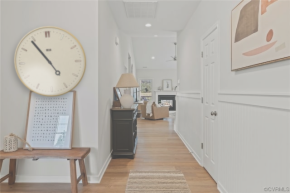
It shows 4,54
